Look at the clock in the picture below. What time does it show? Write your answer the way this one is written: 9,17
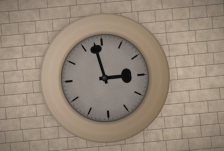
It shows 2,58
